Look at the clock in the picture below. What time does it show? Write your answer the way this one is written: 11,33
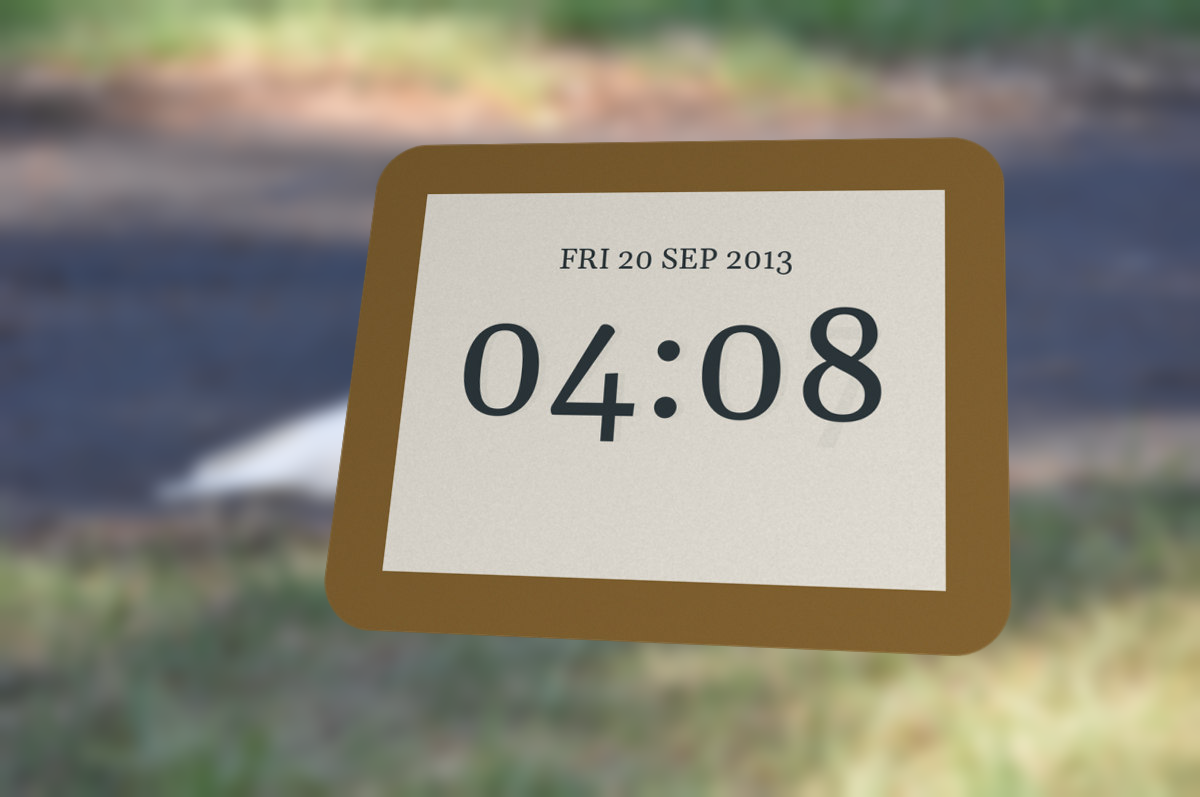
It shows 4,08
